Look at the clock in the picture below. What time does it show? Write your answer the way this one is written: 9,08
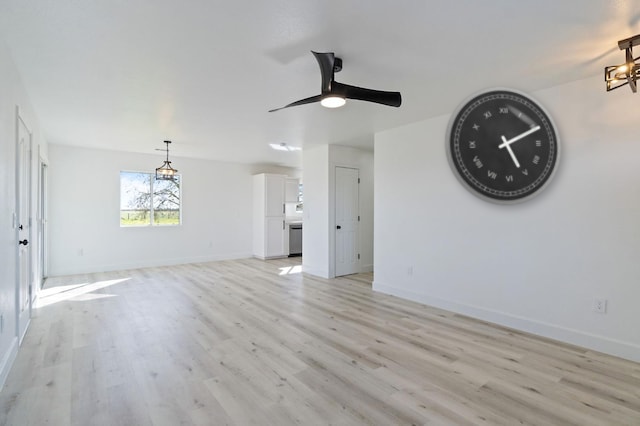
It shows 5,11
